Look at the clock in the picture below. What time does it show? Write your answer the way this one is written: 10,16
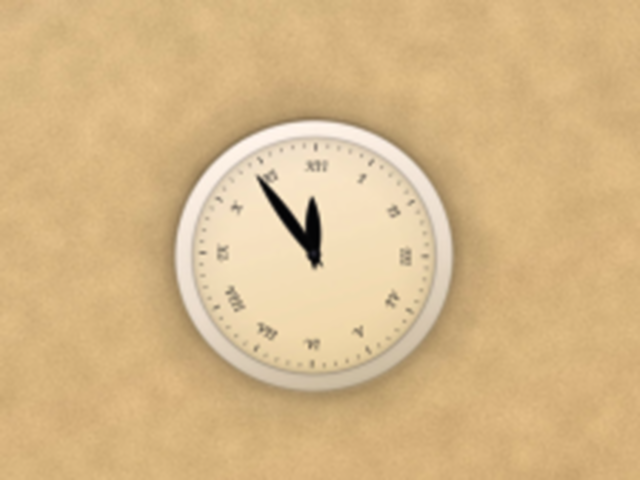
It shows 11,54
